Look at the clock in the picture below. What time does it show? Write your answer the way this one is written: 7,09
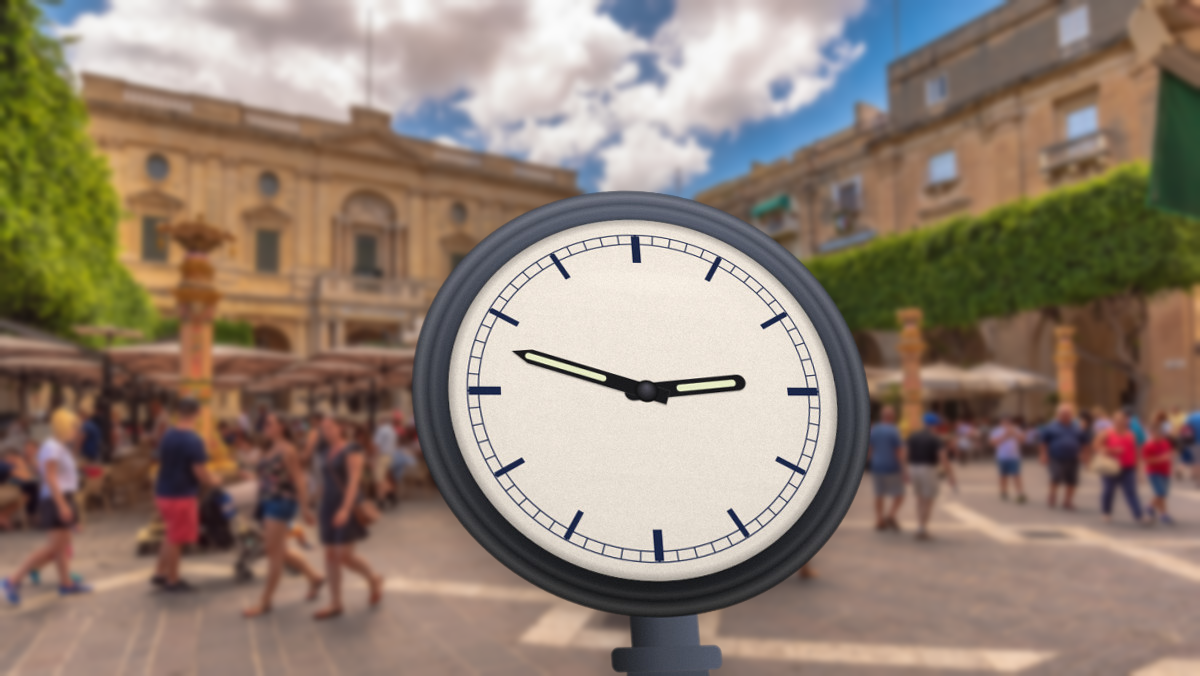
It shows 2,48
